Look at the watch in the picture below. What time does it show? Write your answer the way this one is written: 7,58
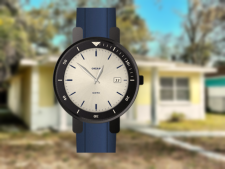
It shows 12,52
